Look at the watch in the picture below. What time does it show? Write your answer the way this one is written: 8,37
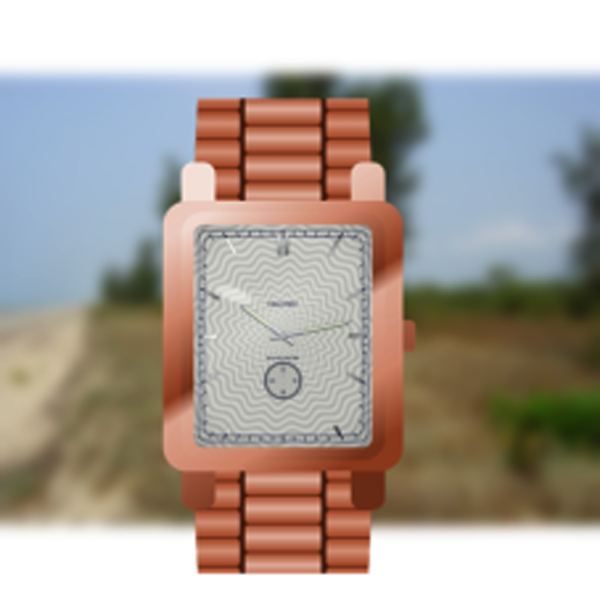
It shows 10,13
